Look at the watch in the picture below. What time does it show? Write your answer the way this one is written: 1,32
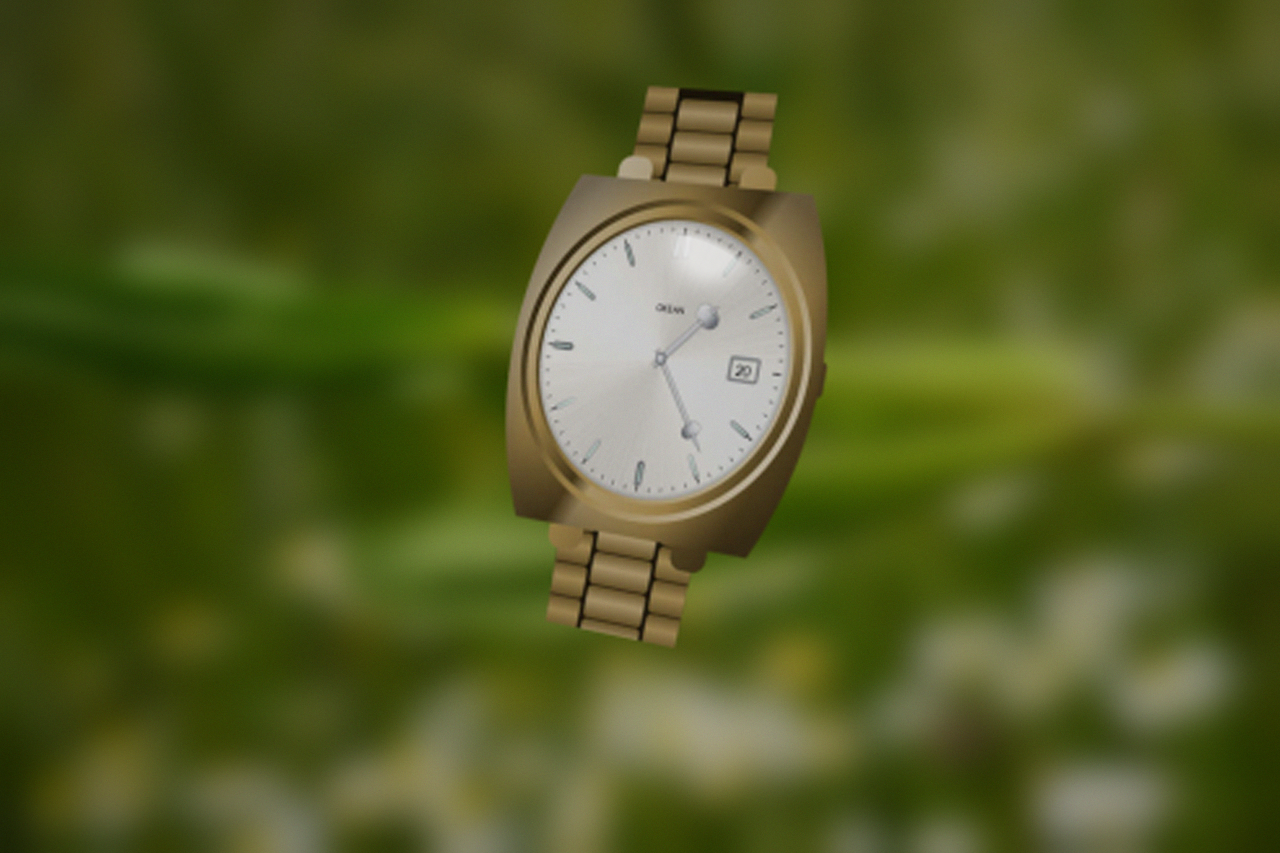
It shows 1,24
